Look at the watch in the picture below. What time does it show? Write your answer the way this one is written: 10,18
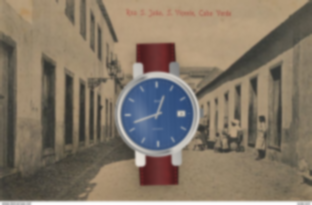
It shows 12,42
